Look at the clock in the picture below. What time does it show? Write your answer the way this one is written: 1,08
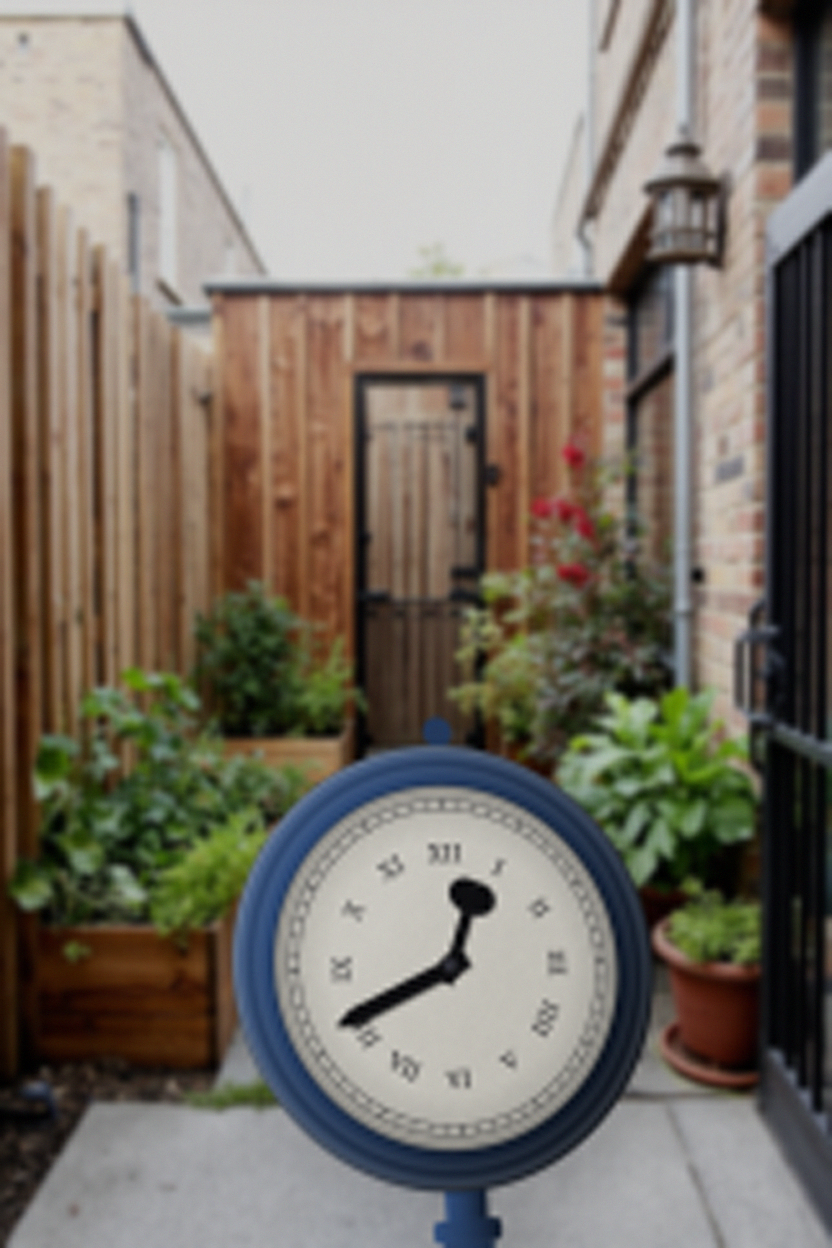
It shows 12,41
